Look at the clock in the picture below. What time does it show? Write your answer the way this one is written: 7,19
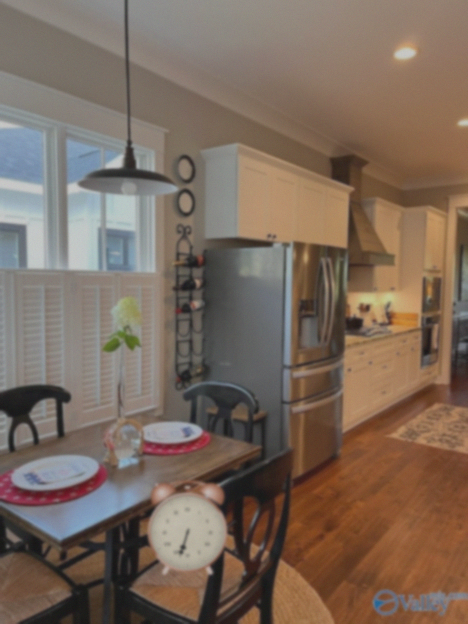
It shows 6,33
